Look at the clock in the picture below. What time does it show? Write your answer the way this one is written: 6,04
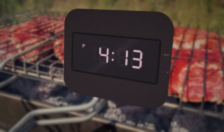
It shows 4,13
